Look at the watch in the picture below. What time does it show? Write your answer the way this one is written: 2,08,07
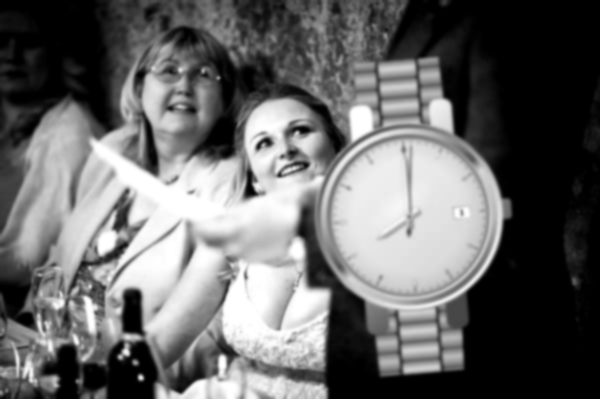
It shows 8,00,01
